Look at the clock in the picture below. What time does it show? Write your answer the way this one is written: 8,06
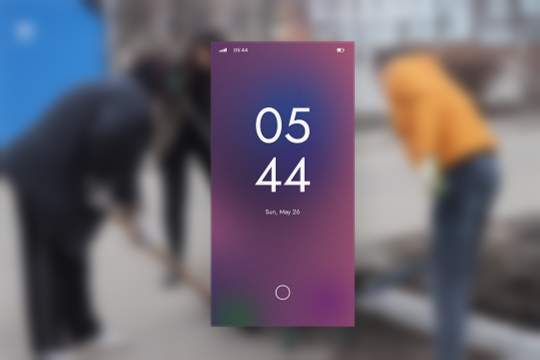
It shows 5,44
